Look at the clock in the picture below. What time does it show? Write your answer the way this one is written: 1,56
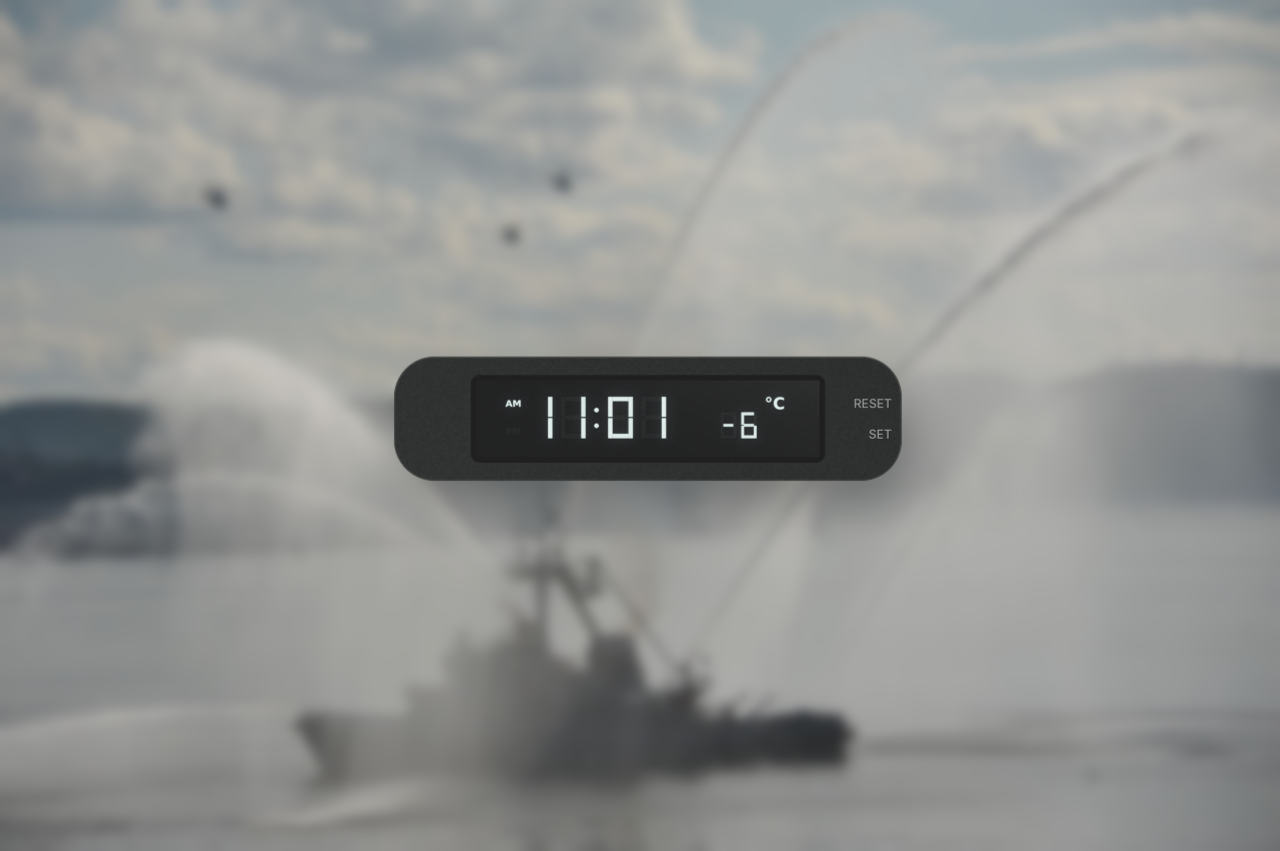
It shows 11,01
